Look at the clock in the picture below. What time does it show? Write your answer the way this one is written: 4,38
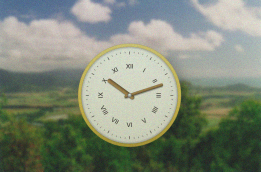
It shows 10,12
